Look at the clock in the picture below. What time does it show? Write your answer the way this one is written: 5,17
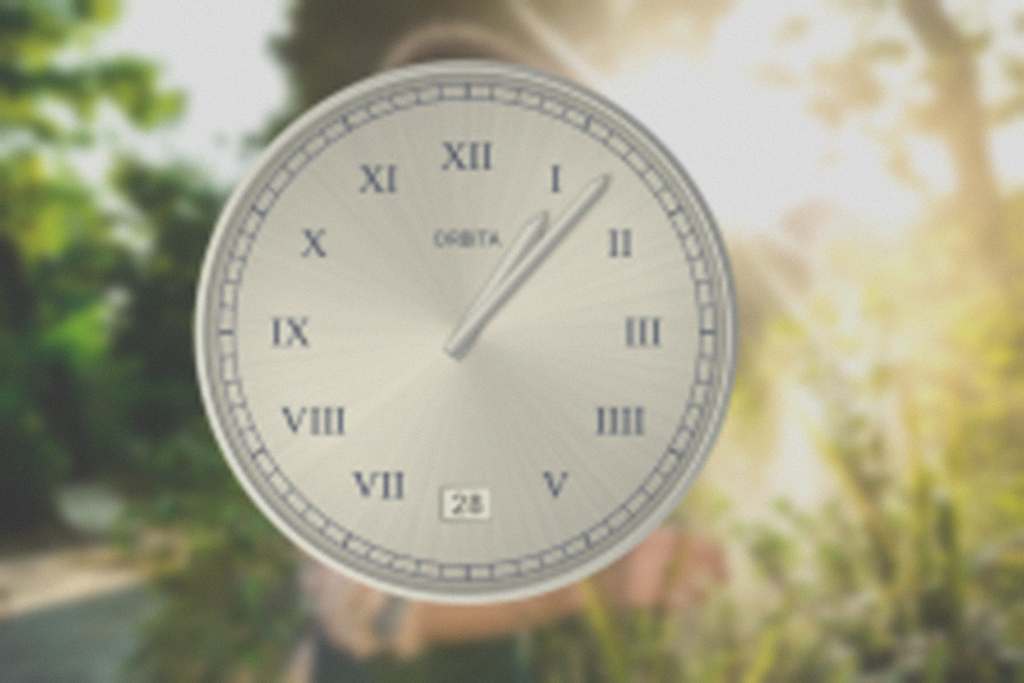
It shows 1,07
